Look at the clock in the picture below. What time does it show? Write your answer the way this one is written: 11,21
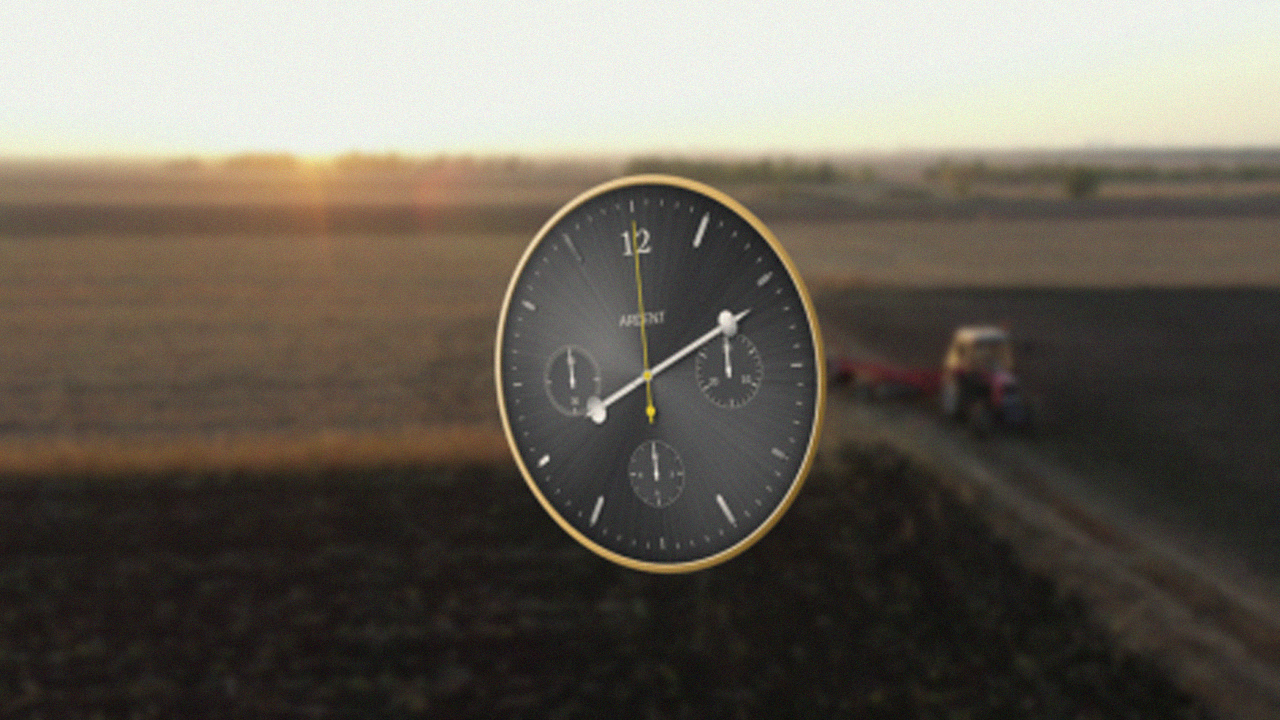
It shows 8,11
